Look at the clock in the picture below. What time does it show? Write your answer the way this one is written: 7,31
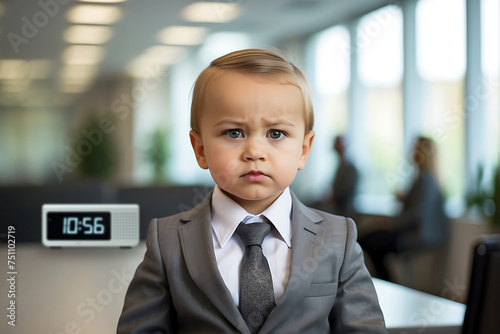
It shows 10,56
